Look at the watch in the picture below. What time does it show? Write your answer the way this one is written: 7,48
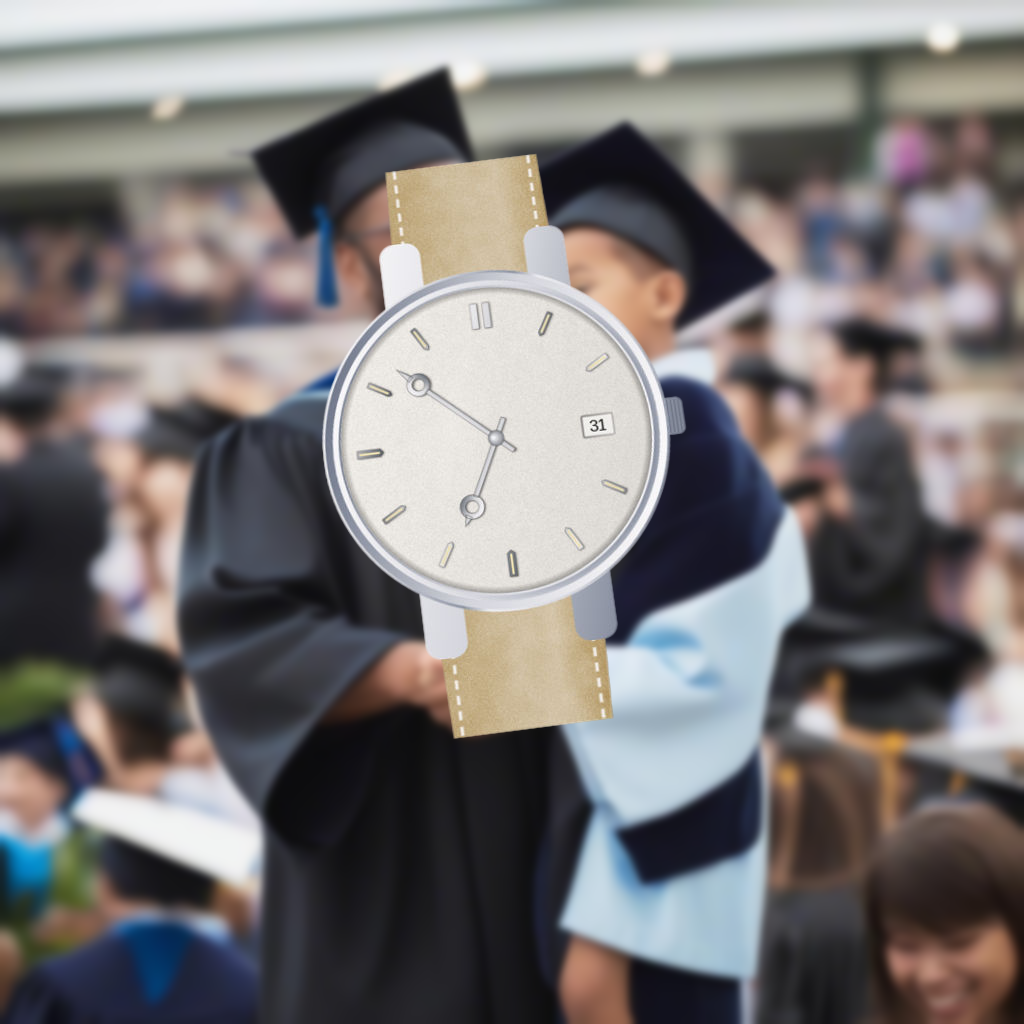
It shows 6,52
